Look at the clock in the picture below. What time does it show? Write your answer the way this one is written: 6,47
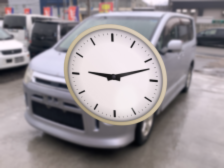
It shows 9,12
